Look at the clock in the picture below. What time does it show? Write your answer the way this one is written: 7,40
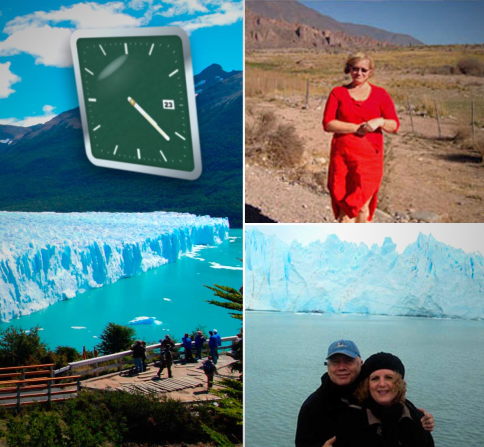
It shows 4,22
